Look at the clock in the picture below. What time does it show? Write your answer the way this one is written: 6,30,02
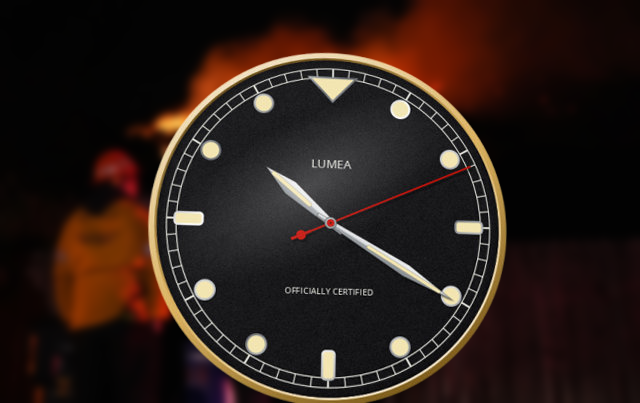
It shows 10,20,11
